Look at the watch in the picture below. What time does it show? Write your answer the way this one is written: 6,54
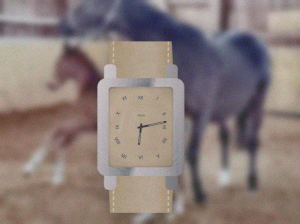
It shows 6,13
